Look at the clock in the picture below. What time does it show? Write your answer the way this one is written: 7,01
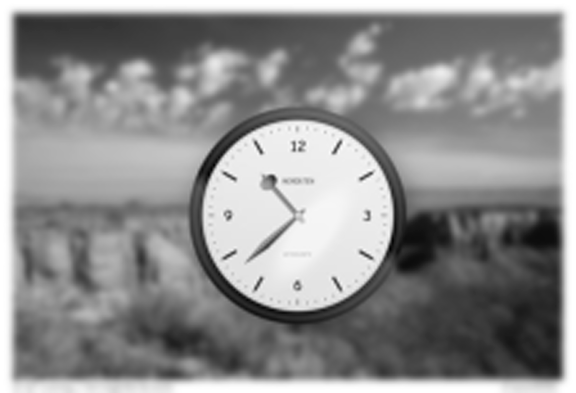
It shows 10,38
